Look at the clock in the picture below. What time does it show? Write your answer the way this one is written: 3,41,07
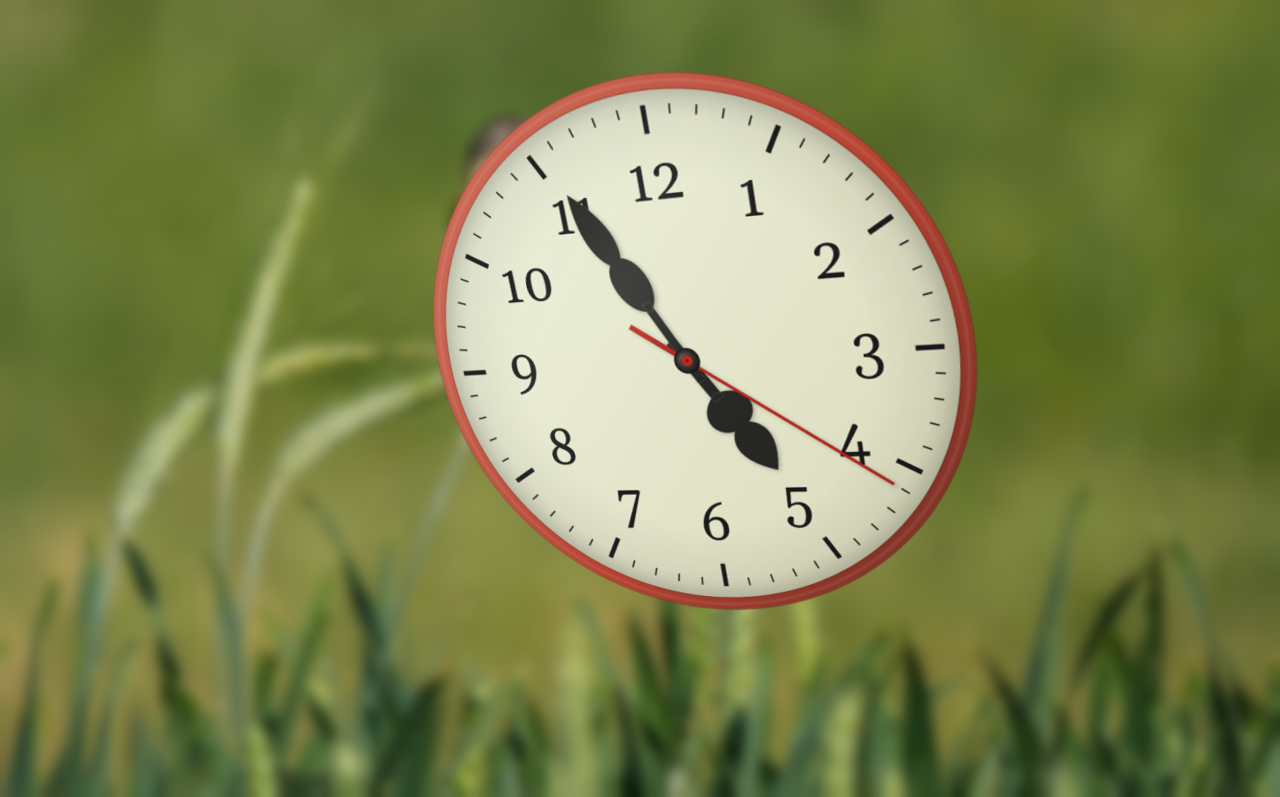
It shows 4,55,21
